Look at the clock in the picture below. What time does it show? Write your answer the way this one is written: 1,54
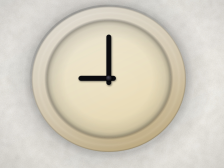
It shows 9,00
